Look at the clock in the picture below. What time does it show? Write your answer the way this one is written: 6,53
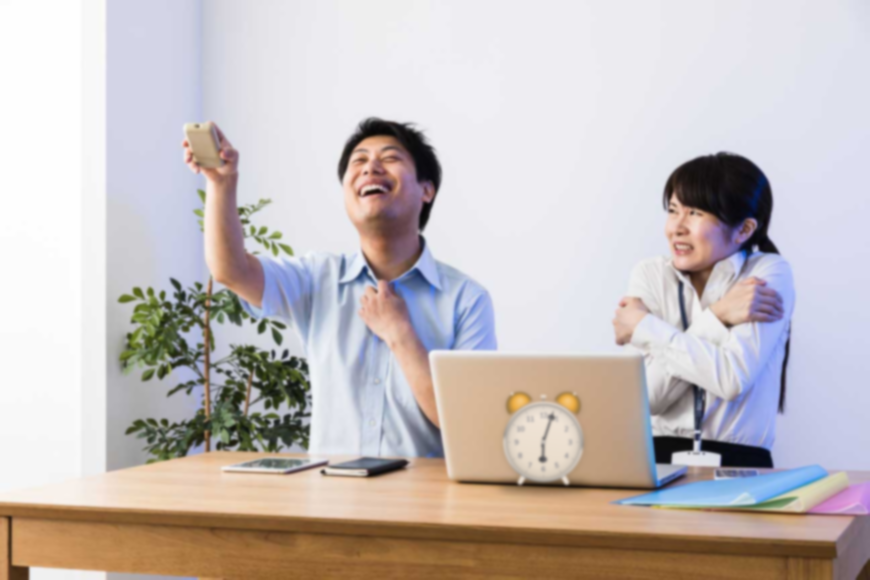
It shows 6,03
